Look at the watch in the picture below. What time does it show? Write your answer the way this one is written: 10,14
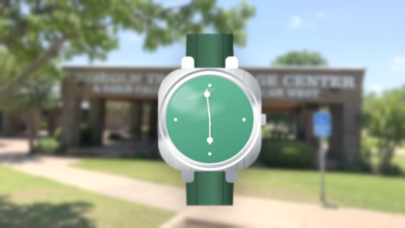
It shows 5,59
